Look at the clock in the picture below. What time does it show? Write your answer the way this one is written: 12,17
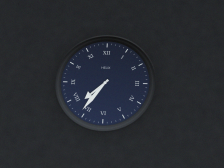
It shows 7,36
